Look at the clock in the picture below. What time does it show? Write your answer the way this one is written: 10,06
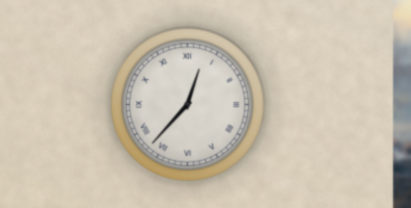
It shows 12,37
